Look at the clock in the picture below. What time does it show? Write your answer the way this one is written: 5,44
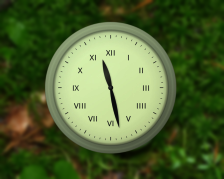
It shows 11,28
